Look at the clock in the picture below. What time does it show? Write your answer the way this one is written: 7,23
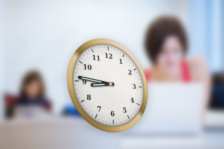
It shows 8,46
